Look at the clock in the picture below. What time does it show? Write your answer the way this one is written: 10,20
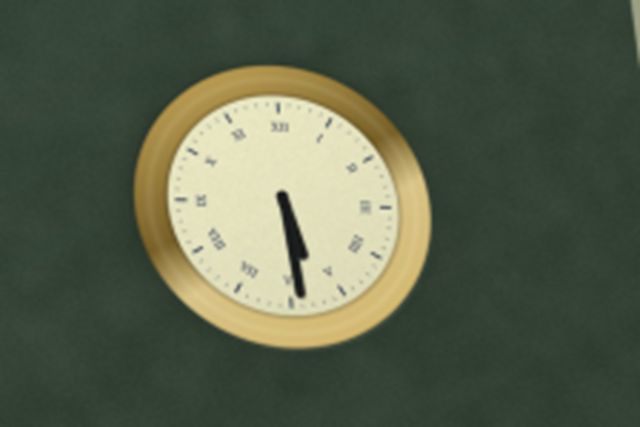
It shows 5,29
